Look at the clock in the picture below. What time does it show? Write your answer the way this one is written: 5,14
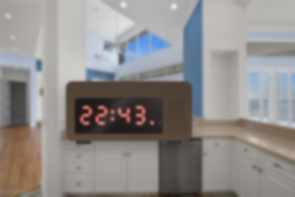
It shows 22,43
